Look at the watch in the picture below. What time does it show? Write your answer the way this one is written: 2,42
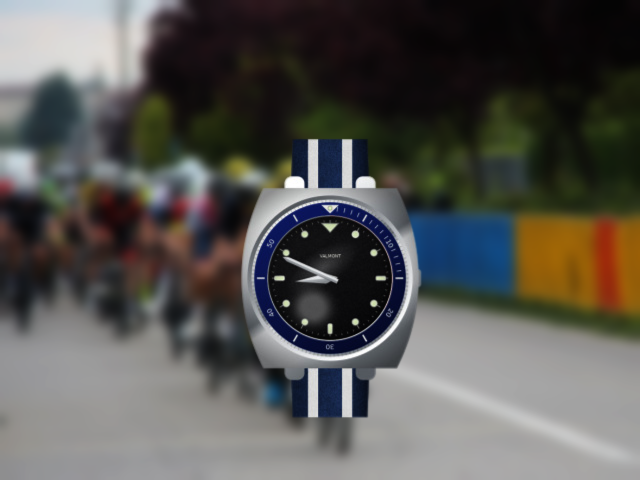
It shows 8,49
